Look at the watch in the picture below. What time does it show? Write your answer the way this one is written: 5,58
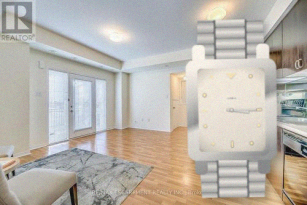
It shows 3,15
